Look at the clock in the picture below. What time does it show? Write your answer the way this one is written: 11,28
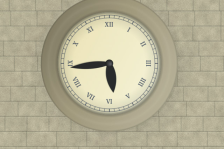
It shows 5,44
